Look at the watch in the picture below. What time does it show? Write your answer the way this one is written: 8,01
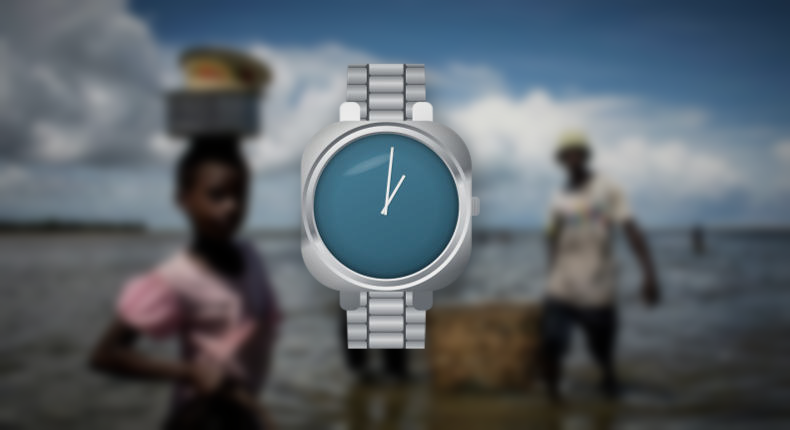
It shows 1,01
